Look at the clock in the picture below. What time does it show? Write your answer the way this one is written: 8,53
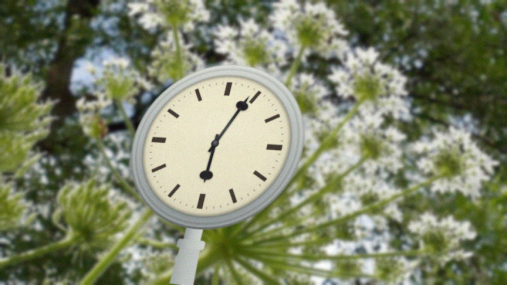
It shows 6,04
